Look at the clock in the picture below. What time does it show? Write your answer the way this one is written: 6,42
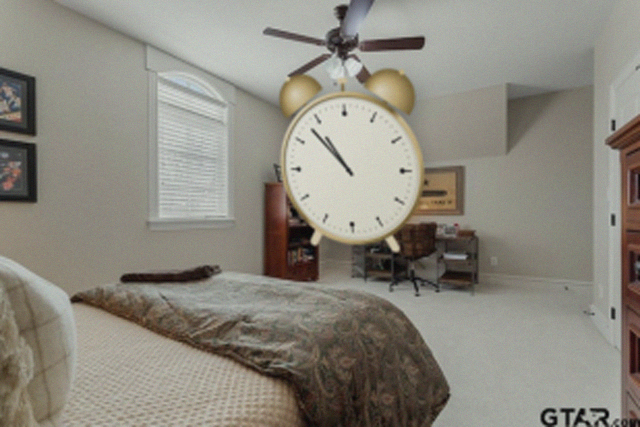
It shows 10,53
